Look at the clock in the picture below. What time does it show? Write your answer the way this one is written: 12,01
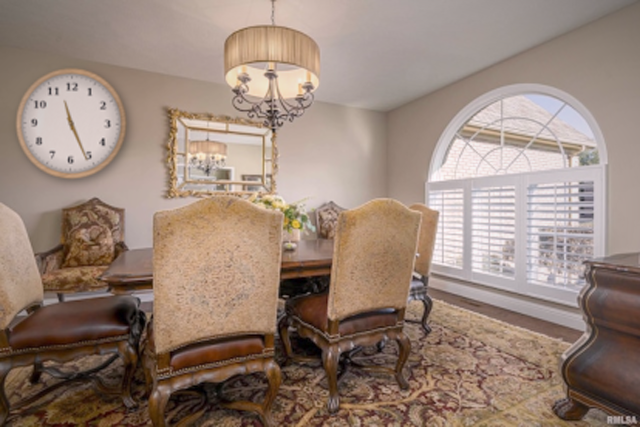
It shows 11,26
